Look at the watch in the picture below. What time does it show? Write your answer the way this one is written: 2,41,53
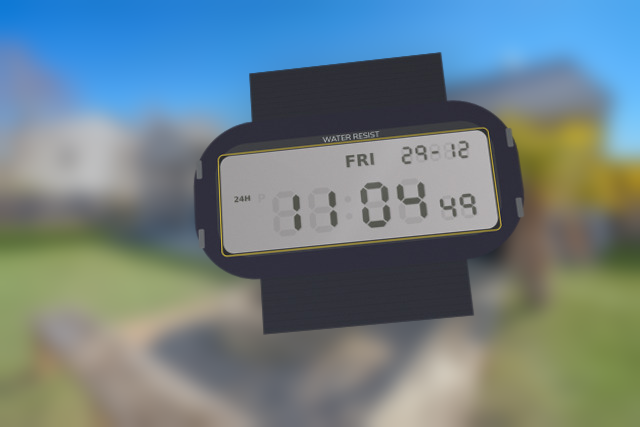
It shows 11,04,49
